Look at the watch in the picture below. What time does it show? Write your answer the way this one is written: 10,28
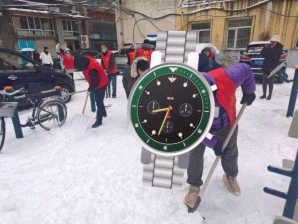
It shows 8,33
